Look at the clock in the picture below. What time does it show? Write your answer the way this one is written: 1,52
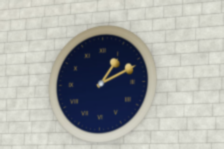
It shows 1,11
